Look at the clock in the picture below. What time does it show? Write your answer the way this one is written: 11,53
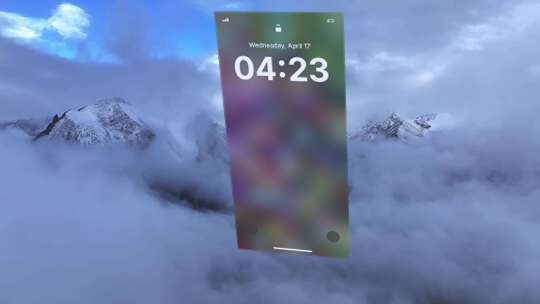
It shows 4,23
